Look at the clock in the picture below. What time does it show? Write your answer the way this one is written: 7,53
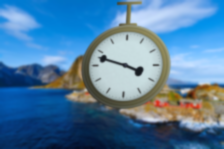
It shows 3,48
